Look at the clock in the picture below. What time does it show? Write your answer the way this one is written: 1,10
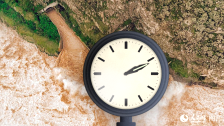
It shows 2,11
